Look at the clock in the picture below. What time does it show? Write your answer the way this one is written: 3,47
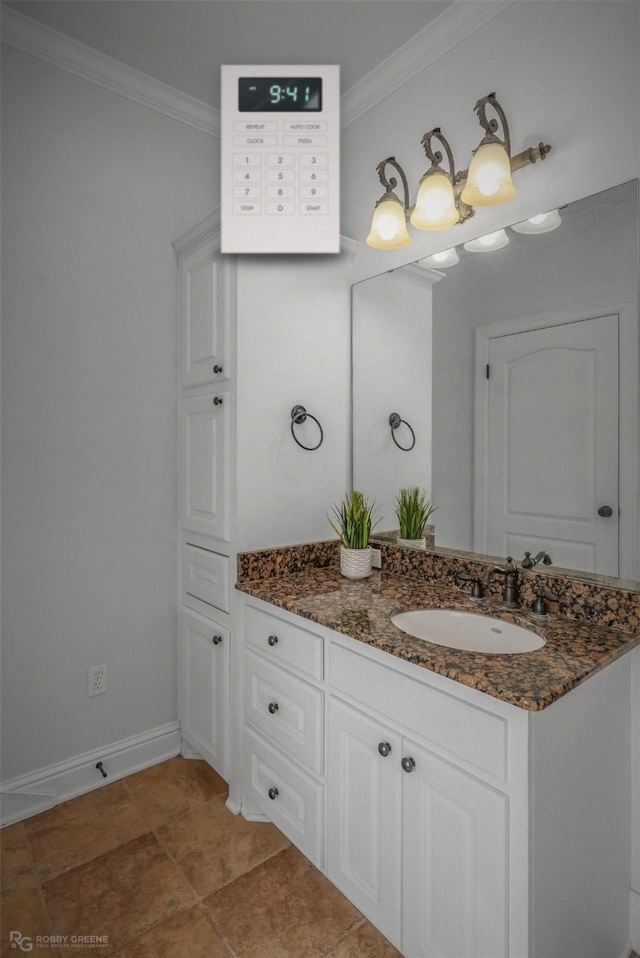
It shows 9,41
